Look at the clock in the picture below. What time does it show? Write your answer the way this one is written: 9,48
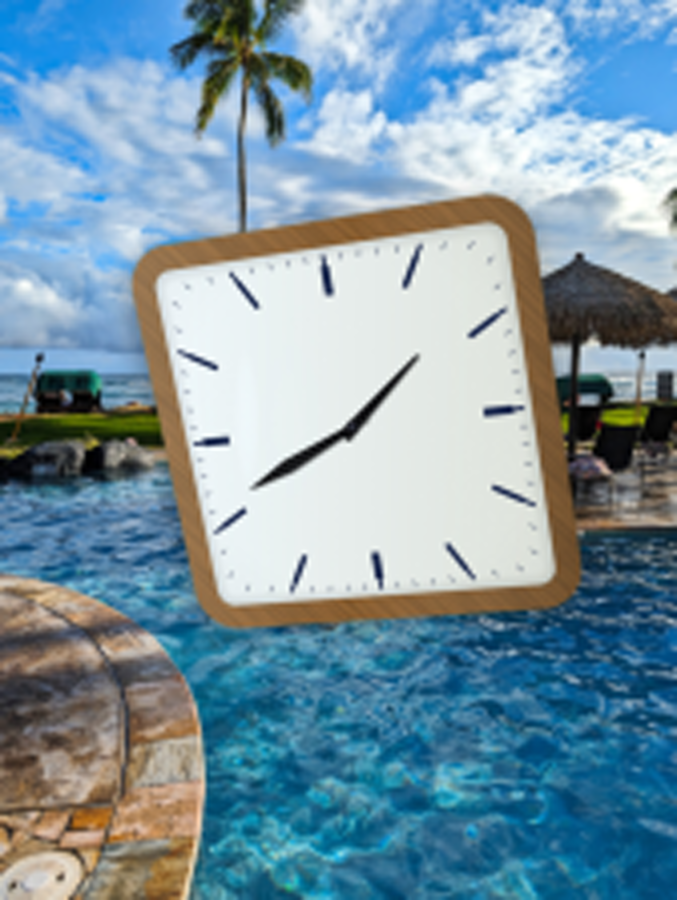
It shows 1,41
